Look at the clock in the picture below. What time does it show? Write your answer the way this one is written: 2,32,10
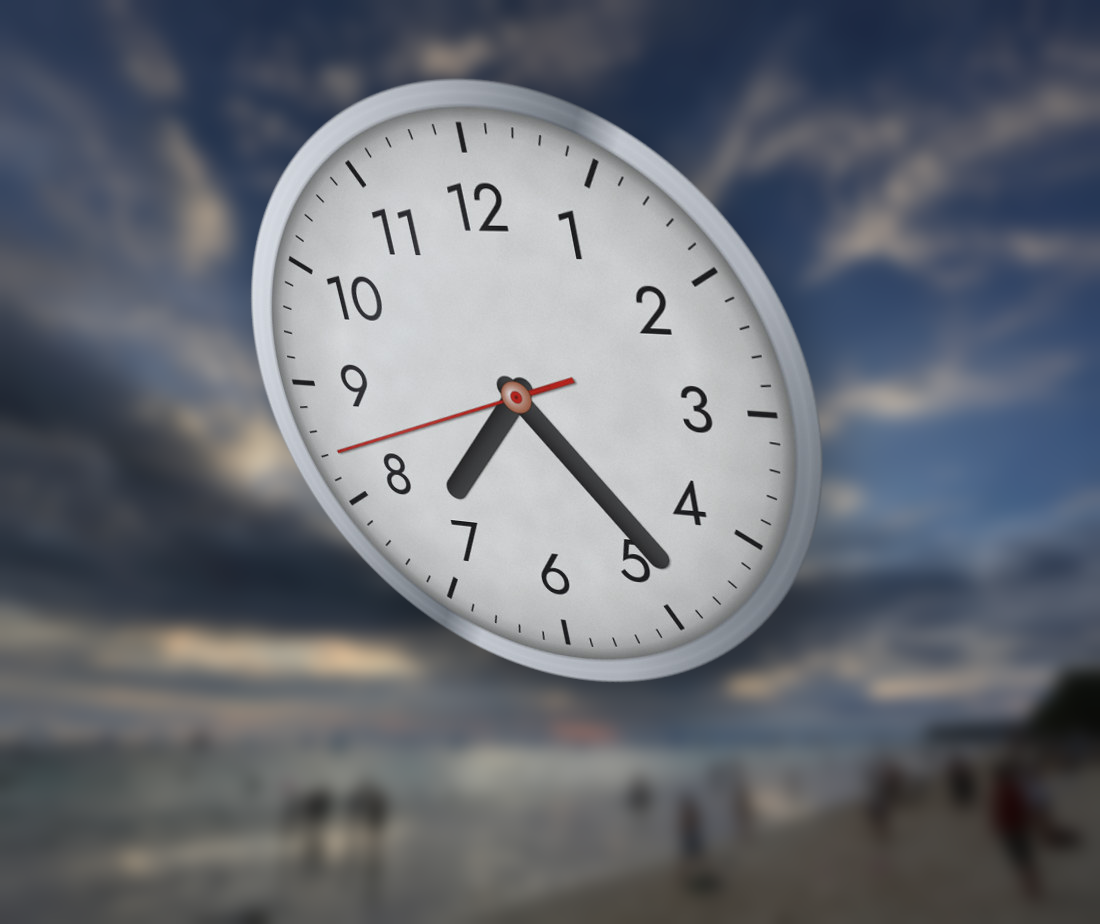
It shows 7,23,42
